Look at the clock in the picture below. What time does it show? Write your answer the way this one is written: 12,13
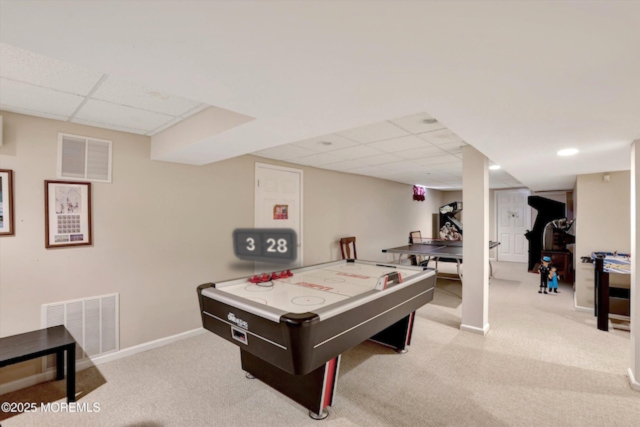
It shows 3,28
